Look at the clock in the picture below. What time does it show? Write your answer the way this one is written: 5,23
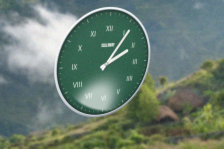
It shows 2,06
